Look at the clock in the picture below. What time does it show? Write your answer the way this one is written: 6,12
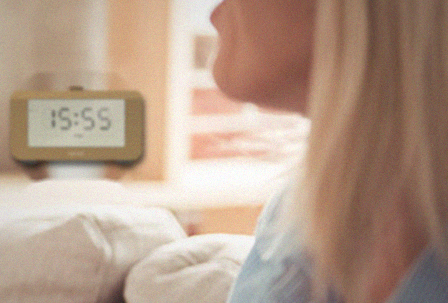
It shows 15,55
